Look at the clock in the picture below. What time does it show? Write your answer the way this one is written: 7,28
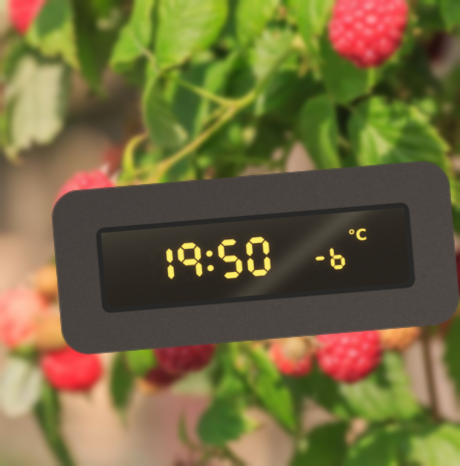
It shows 19,50
